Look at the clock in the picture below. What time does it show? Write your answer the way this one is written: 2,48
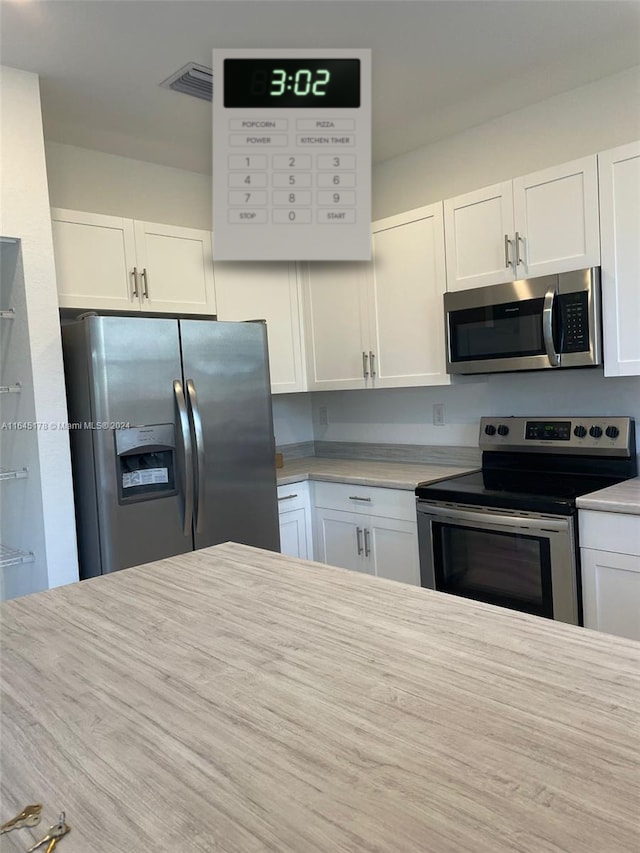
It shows 3,02
